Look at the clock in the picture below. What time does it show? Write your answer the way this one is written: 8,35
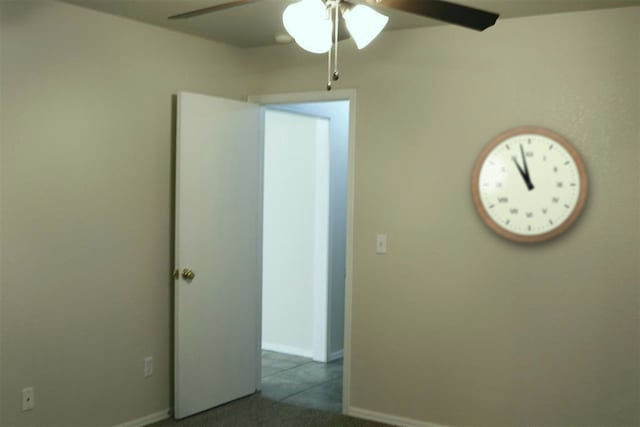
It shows 10,58
